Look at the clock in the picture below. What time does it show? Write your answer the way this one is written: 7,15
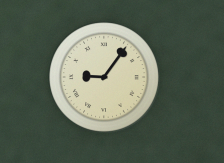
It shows 9,06
